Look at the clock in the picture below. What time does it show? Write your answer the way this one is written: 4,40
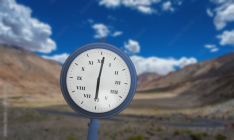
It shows 6,01
